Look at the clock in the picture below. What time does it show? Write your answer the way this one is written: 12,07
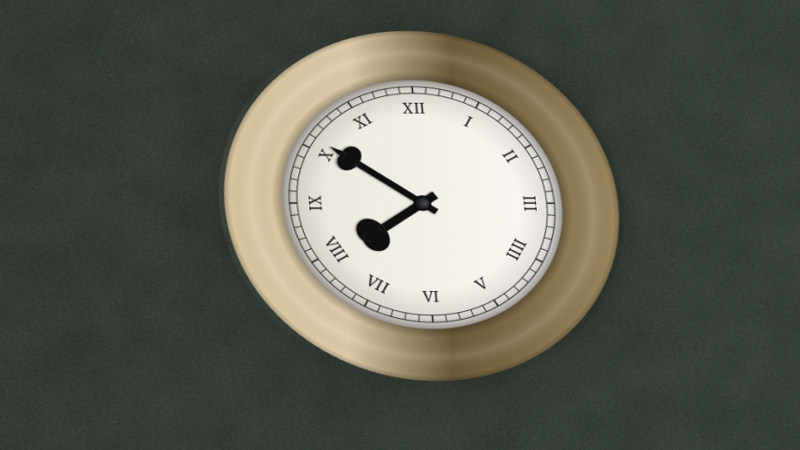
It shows 7,51
